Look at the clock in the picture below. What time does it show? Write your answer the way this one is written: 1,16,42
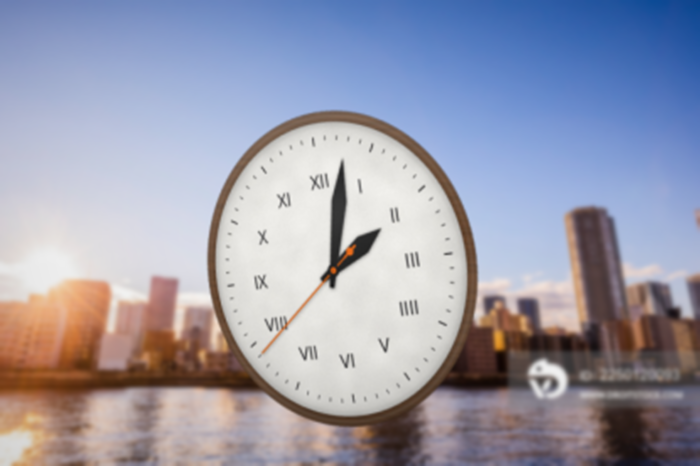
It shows 2,02,39
